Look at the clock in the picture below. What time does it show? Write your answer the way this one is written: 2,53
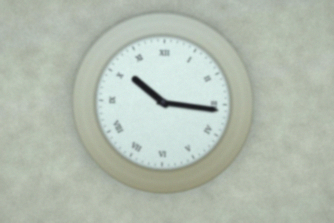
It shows 10,16
